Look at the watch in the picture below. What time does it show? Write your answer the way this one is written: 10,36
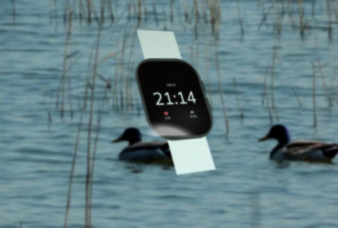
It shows 21,14
